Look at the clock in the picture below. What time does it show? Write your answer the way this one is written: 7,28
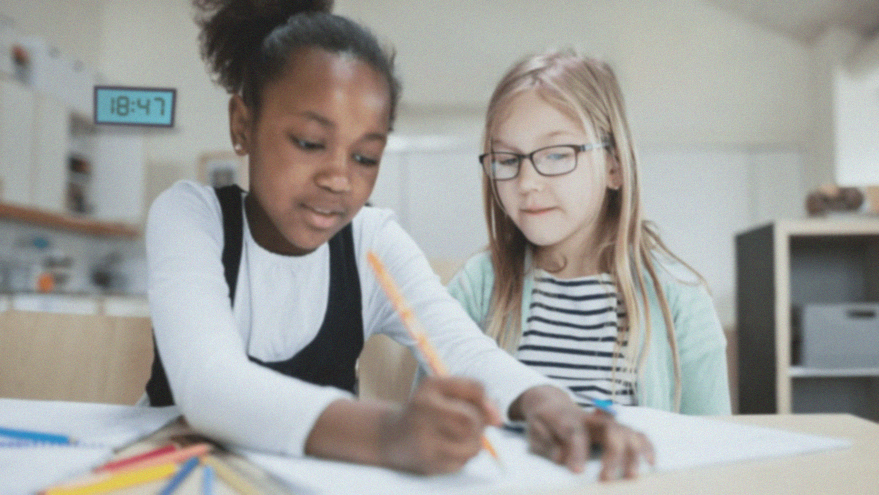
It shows 18,47
